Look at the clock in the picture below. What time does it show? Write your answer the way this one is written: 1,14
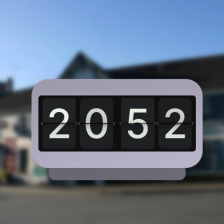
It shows 20,52
